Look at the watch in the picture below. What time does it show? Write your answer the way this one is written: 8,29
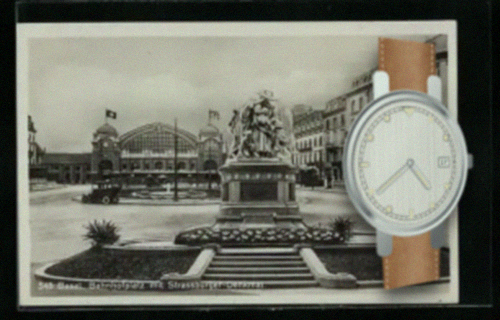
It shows 4,39
